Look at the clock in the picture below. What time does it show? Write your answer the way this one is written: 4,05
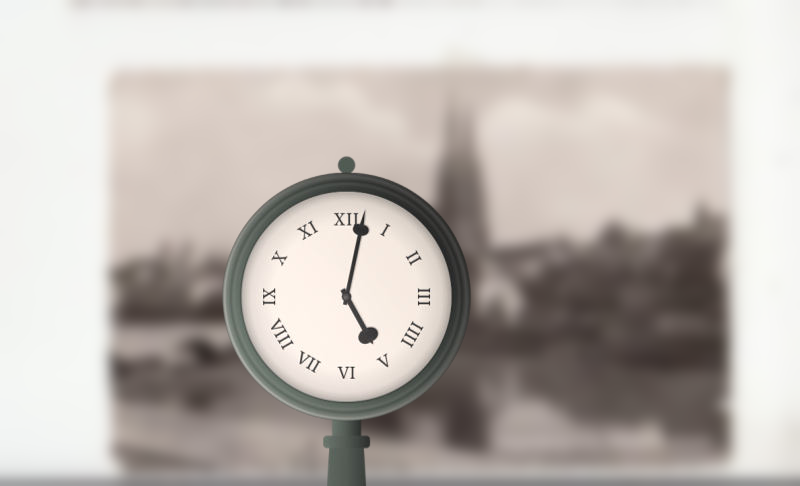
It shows 5,02
